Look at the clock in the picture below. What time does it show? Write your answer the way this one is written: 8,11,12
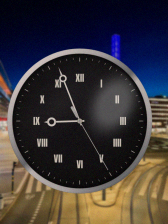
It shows 8,56,25
